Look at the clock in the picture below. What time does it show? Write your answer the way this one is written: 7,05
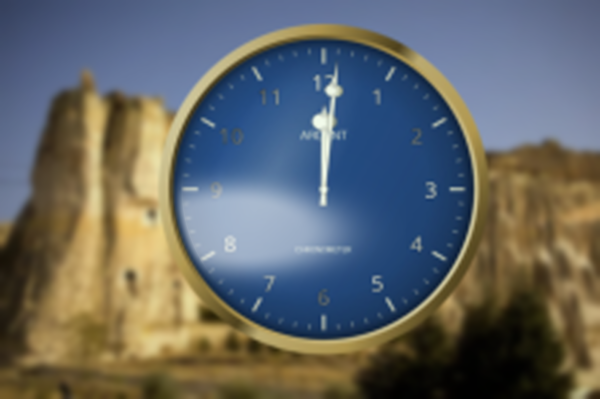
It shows 12,01
